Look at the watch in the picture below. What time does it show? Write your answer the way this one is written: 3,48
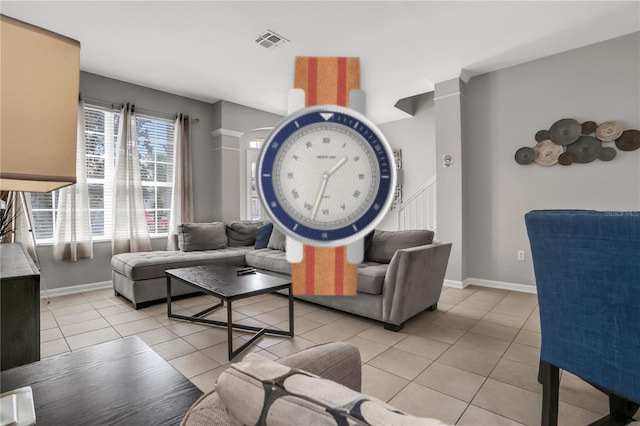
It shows 1,33
